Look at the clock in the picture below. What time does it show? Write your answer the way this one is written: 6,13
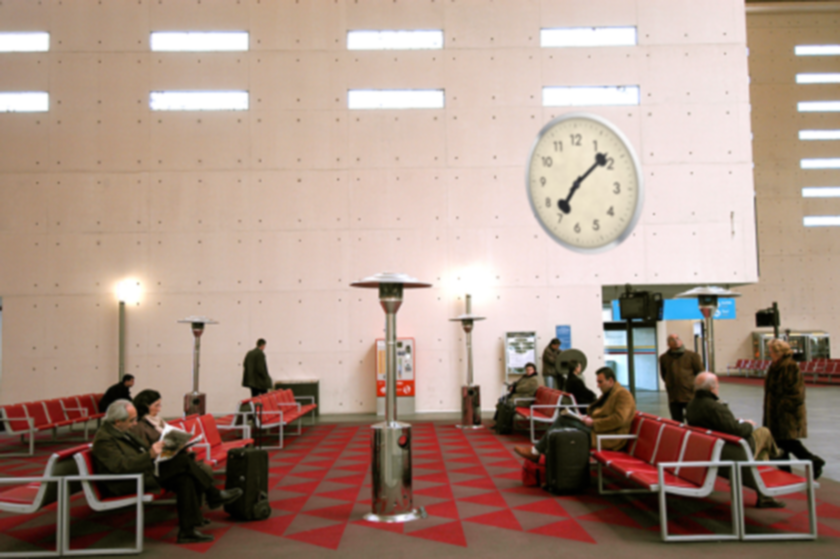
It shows 7,08
